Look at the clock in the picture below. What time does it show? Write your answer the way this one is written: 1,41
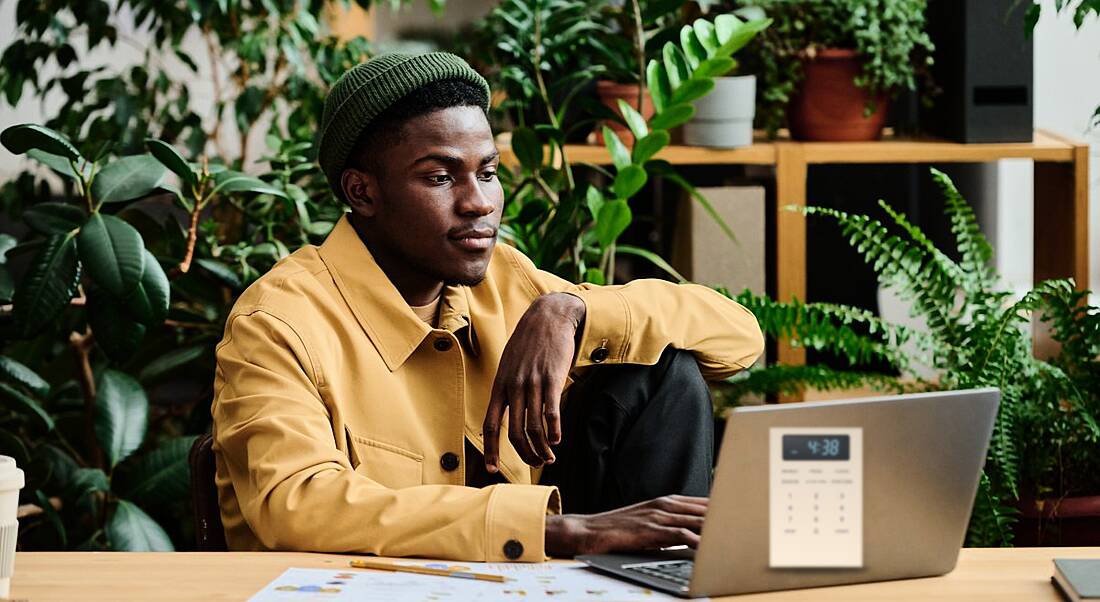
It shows 4,38
